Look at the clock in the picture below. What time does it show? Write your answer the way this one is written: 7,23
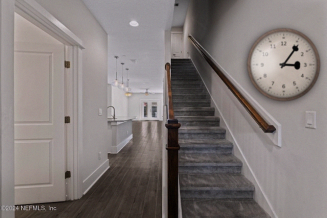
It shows 3,06
